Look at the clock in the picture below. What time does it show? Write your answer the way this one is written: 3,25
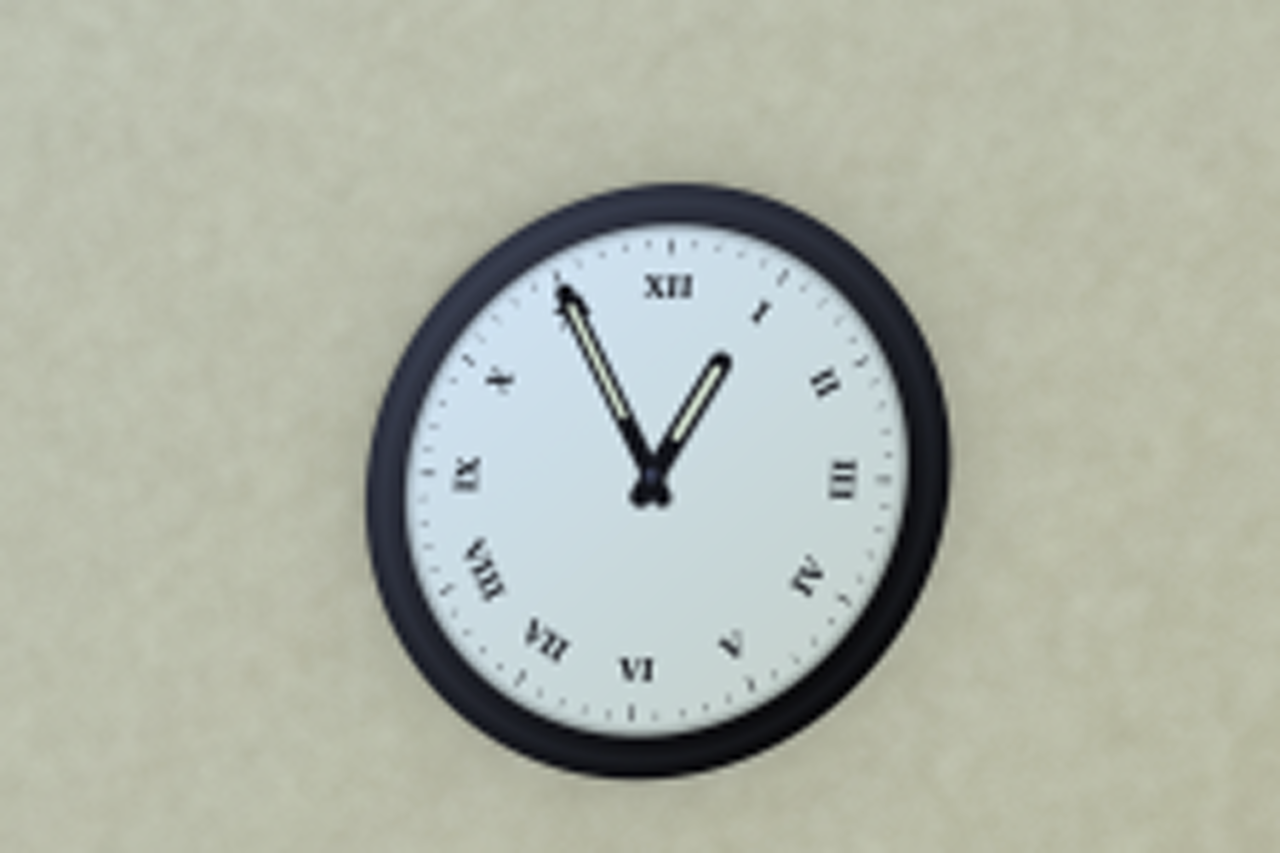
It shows 12,55
